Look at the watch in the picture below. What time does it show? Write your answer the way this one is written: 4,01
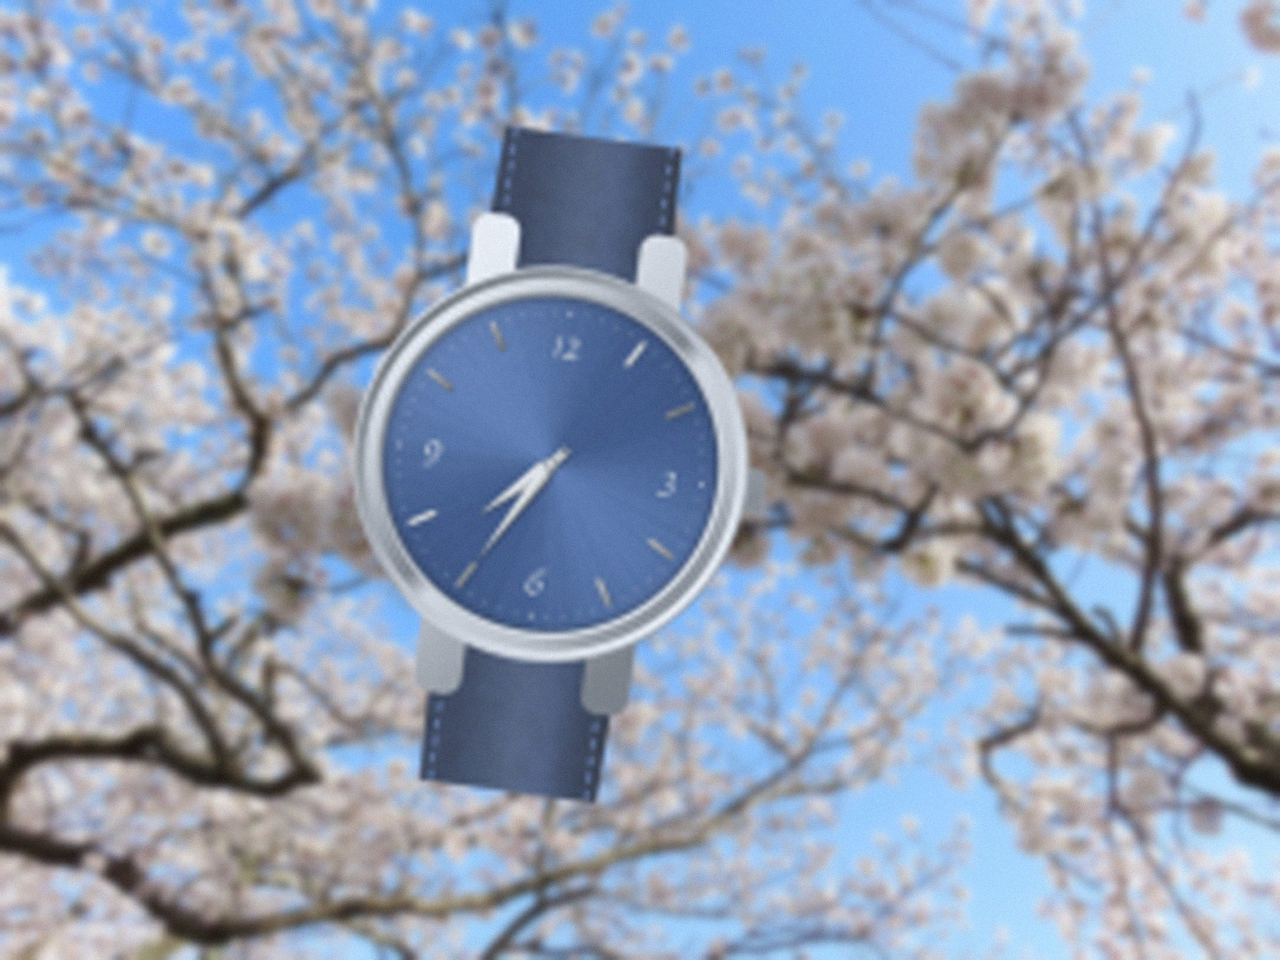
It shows 7,35
